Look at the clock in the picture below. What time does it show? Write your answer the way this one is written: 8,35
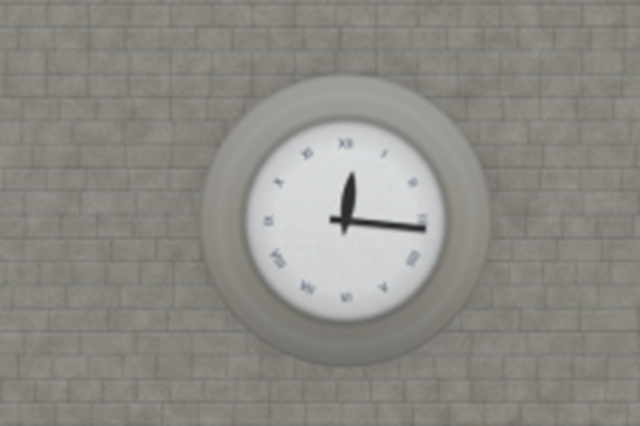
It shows 12,16
